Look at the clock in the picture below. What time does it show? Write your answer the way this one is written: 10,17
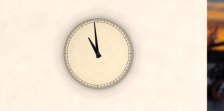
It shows 10,59
